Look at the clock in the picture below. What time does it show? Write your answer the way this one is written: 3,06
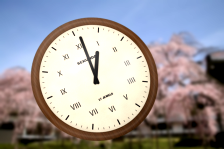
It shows 1,01
